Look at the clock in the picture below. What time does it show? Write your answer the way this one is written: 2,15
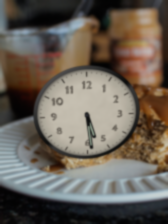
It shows 5,29
